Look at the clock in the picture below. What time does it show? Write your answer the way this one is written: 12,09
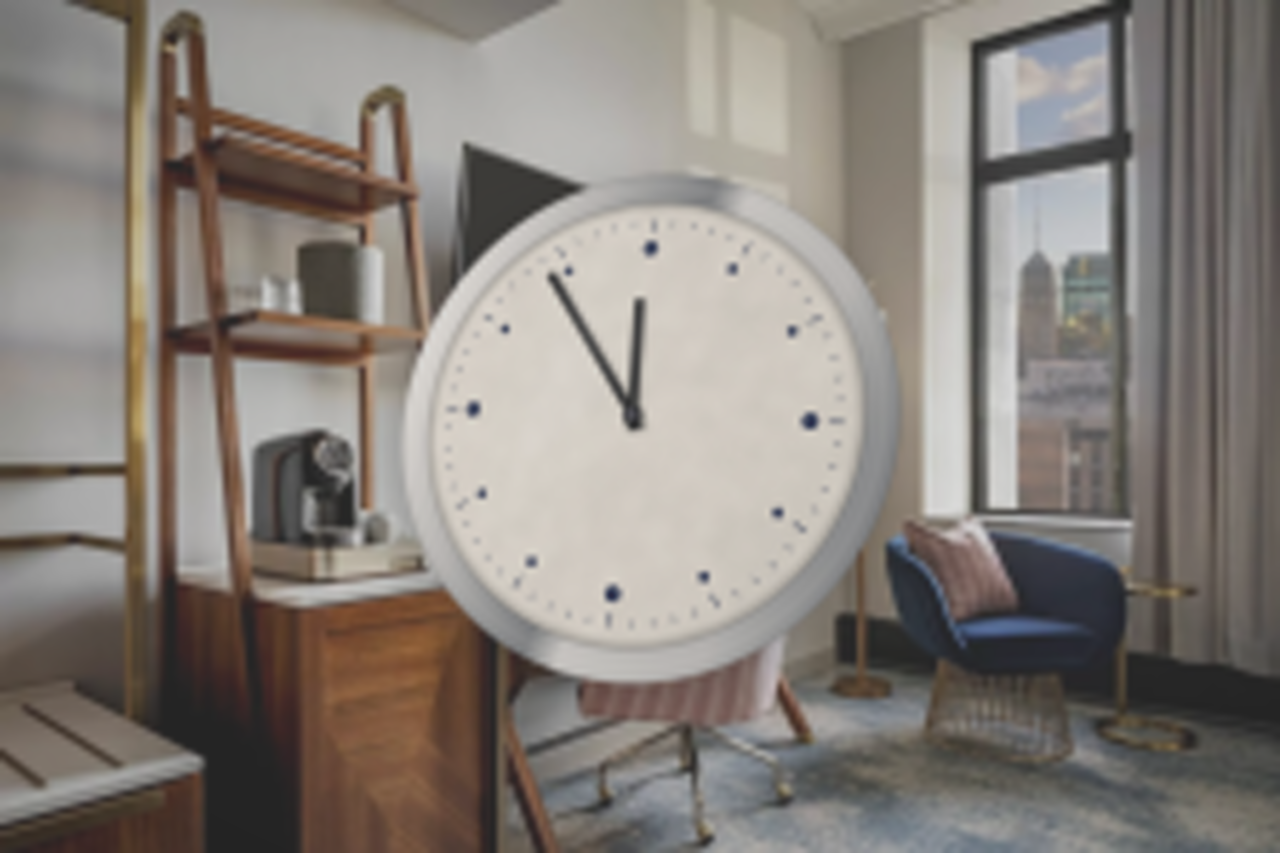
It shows 11,54
